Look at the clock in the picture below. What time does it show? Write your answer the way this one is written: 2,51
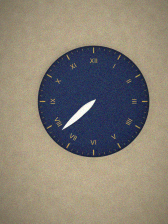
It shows 7,38
